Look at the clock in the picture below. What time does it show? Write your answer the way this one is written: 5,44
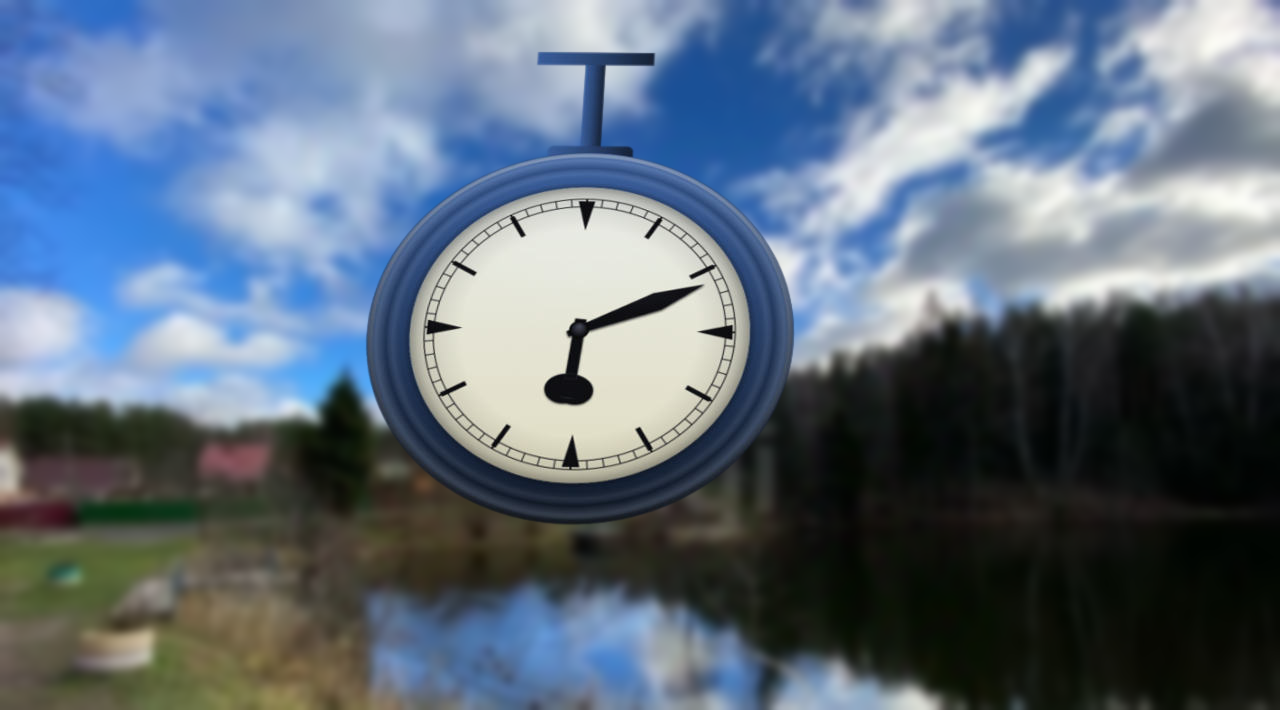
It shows 6,11
